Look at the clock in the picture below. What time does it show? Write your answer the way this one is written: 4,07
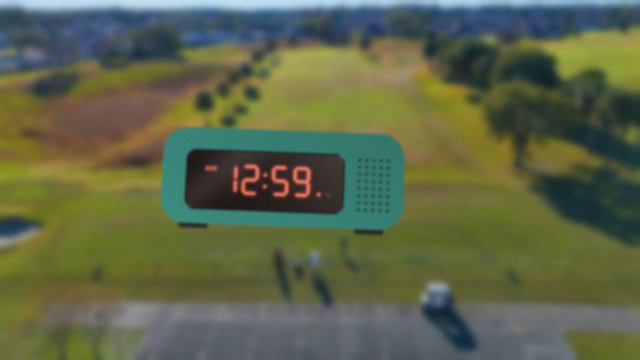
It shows 12,59
